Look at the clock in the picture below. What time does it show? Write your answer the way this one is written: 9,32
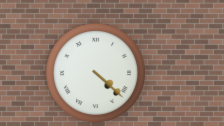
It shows 4,22
